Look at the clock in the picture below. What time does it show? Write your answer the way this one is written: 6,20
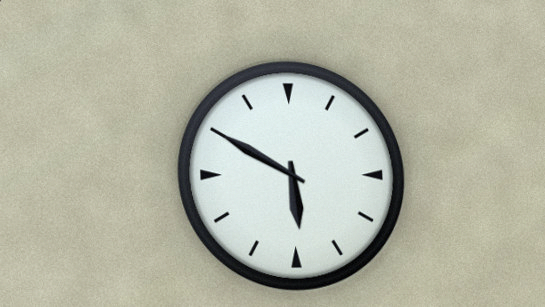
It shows 5,50
